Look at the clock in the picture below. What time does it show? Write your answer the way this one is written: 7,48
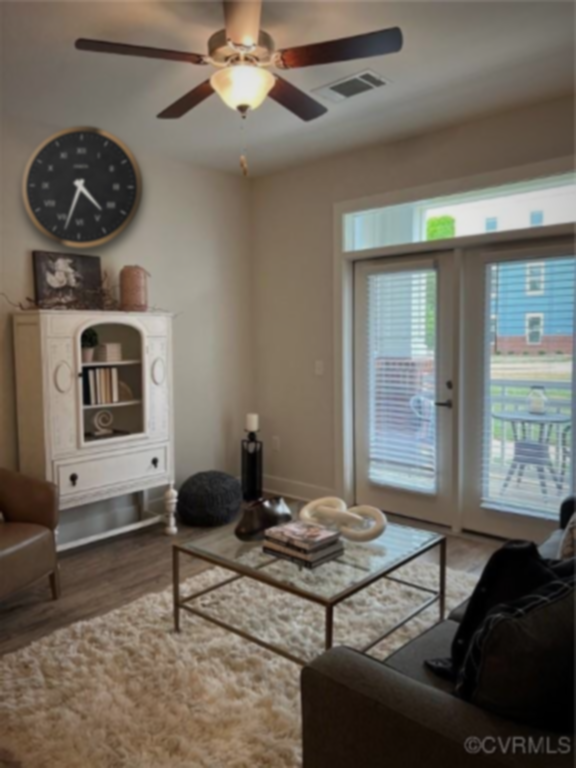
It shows 4,33
